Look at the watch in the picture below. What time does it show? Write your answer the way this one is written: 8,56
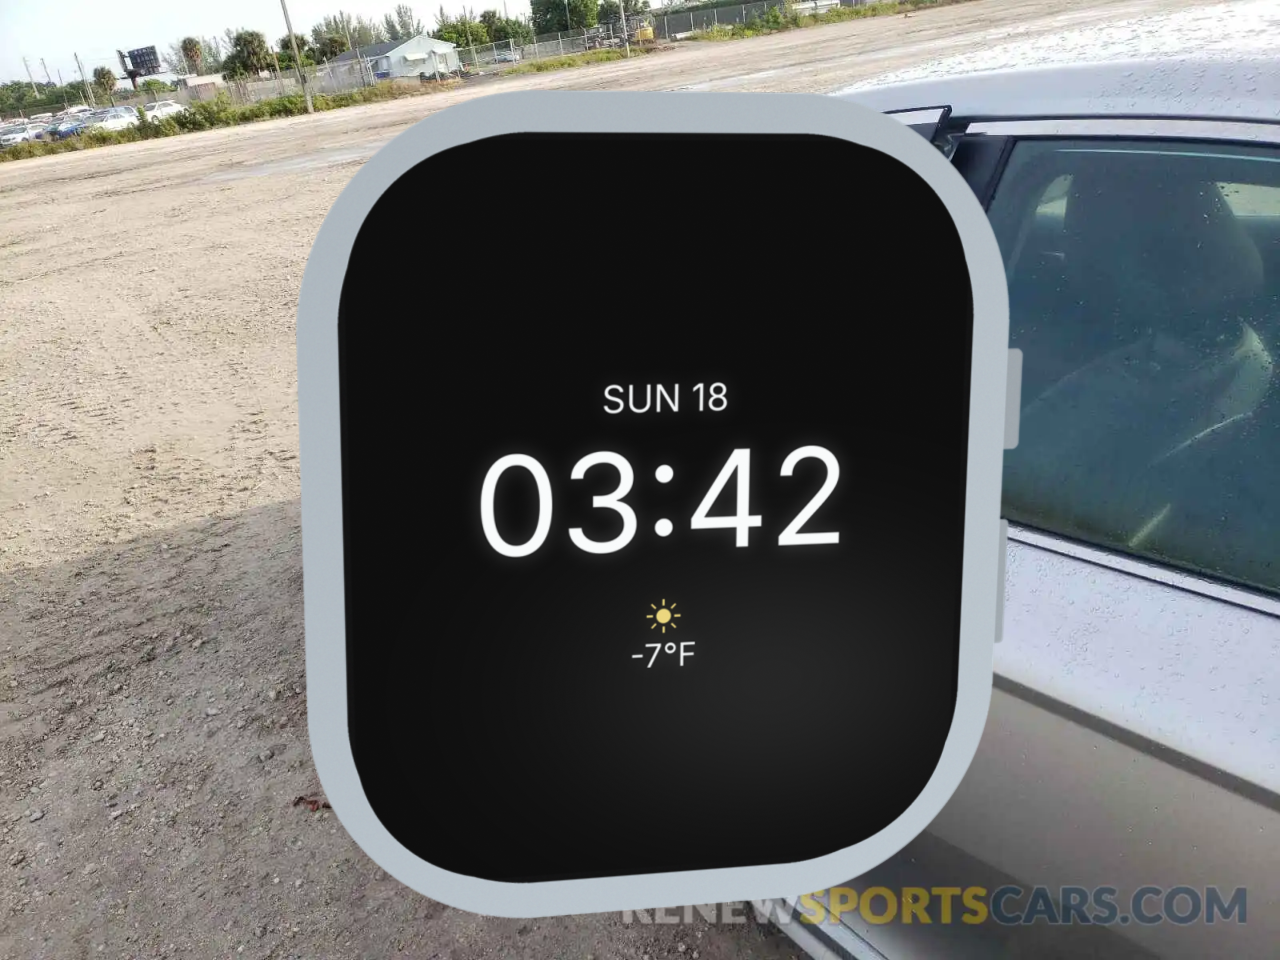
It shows 3,42
